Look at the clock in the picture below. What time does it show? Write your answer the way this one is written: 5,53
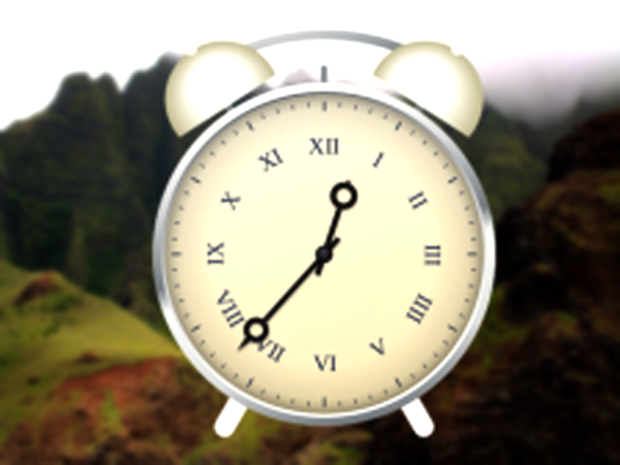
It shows 12,37
